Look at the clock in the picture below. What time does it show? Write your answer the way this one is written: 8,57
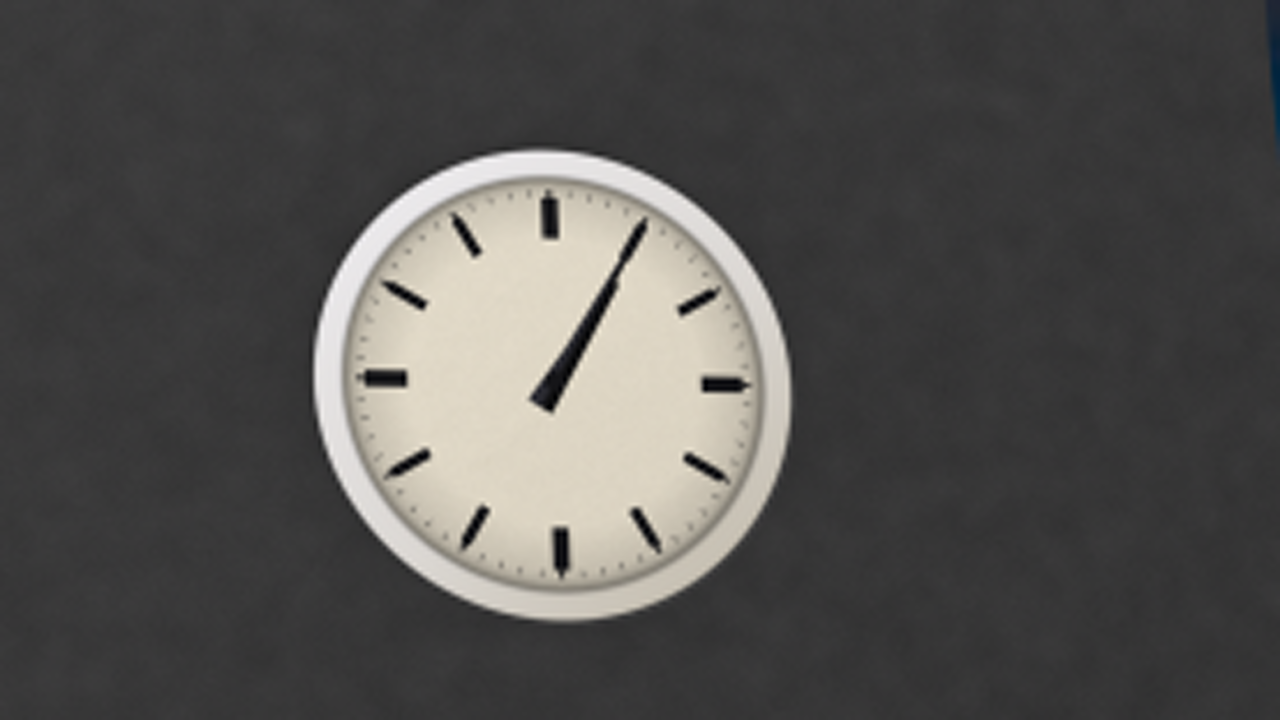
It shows 1,05
